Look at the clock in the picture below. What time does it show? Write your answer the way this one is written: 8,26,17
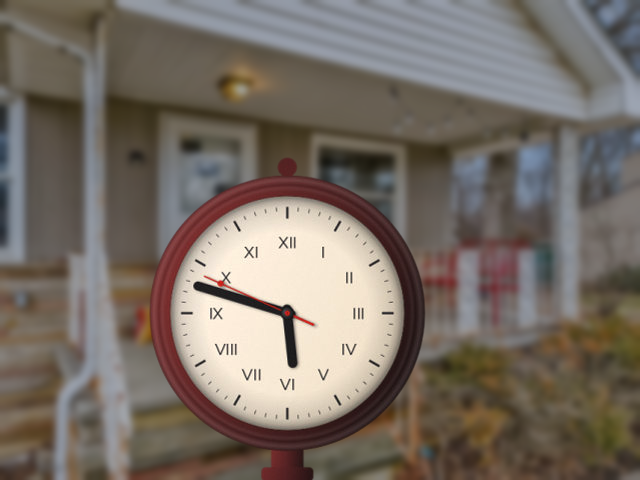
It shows 5,47,49
